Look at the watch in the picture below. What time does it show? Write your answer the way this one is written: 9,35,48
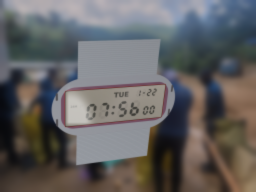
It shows 7,56,00
